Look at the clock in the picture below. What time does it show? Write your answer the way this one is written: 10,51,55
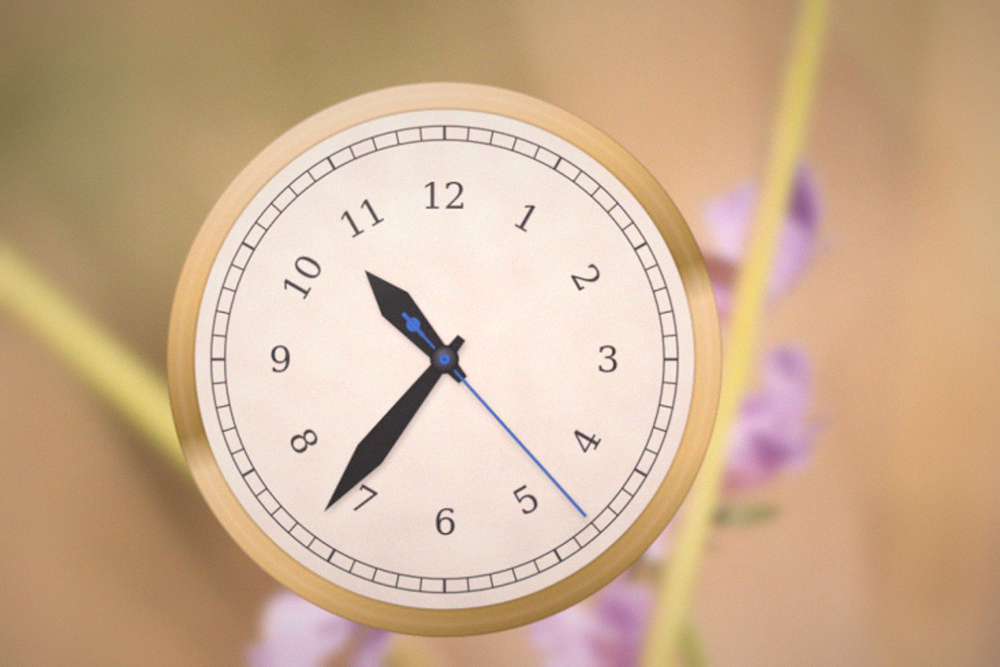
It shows 10,36,23
